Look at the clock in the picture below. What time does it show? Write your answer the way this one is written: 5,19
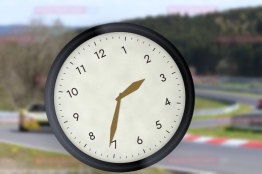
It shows 2,36
